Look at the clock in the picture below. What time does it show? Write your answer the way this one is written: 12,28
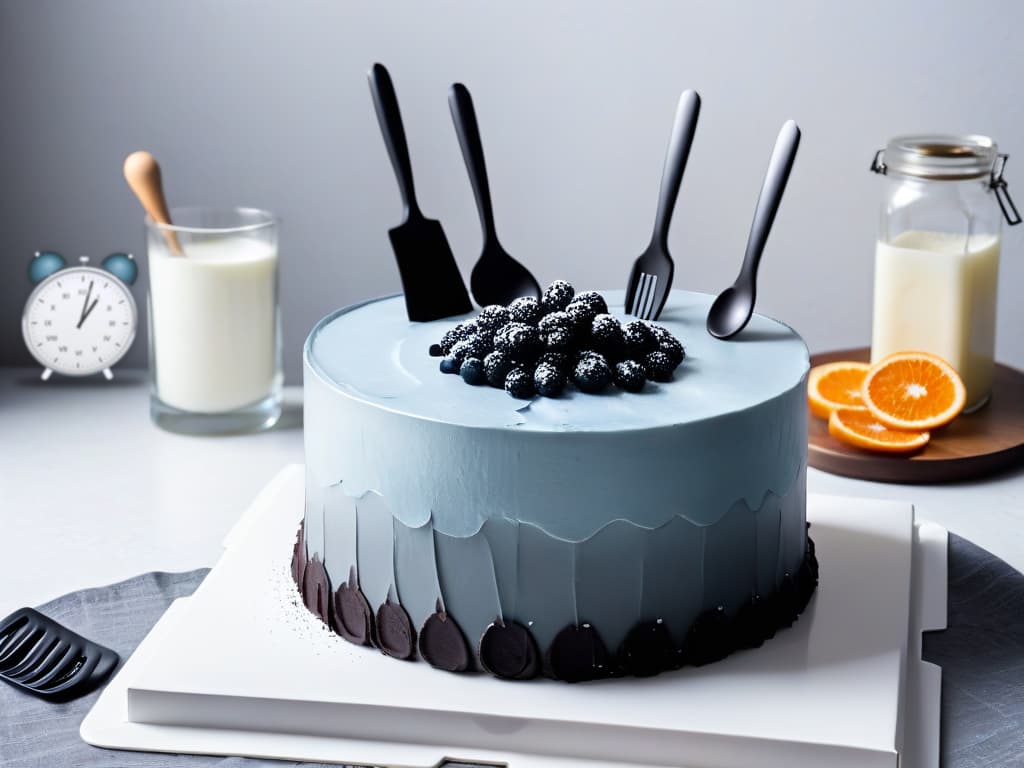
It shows 1,02
